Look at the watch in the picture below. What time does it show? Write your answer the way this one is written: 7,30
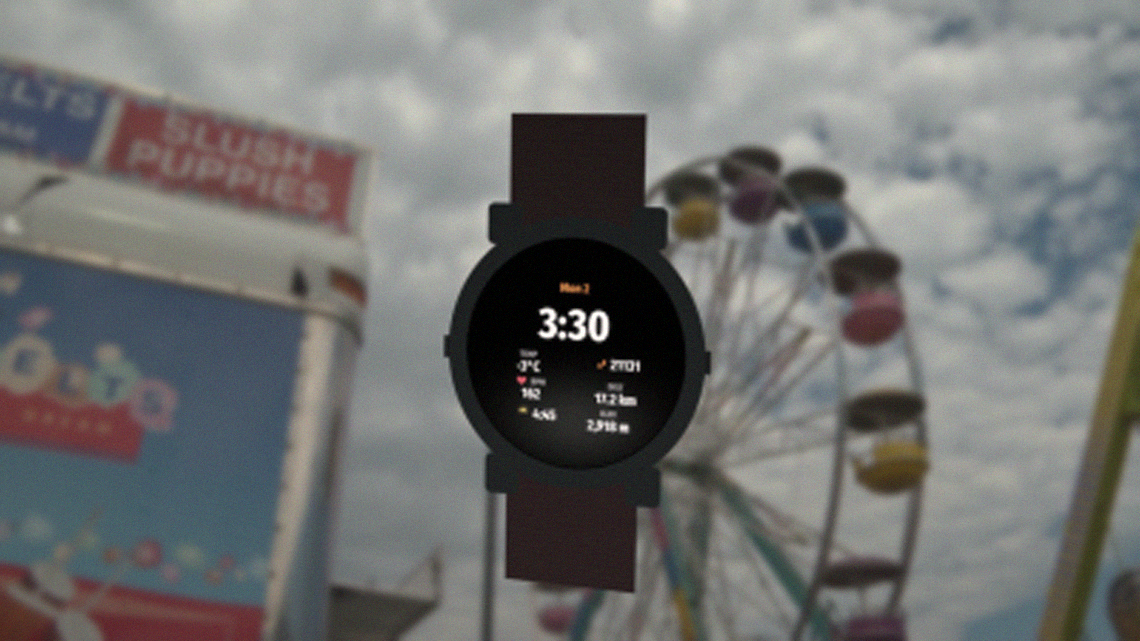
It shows 3,30
